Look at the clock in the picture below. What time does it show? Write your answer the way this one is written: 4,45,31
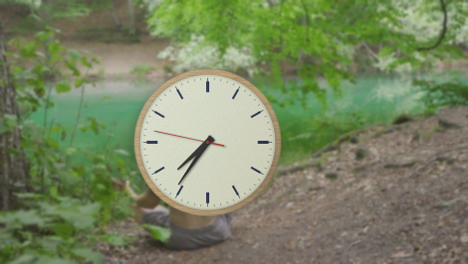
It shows 7,35,47
